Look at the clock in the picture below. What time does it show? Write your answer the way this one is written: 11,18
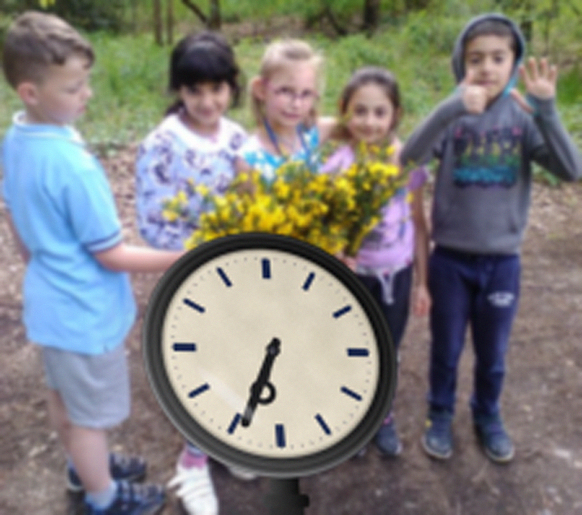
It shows 6,34
